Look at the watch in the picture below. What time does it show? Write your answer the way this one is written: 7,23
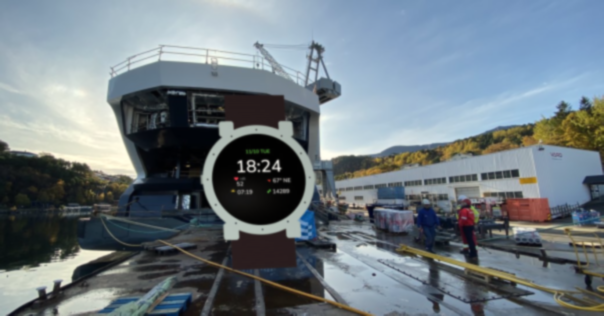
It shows 18,24
